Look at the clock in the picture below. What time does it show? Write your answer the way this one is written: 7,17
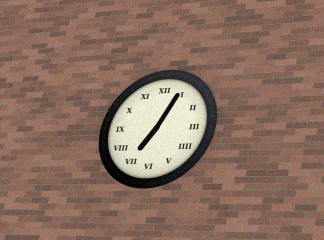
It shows 7,04
